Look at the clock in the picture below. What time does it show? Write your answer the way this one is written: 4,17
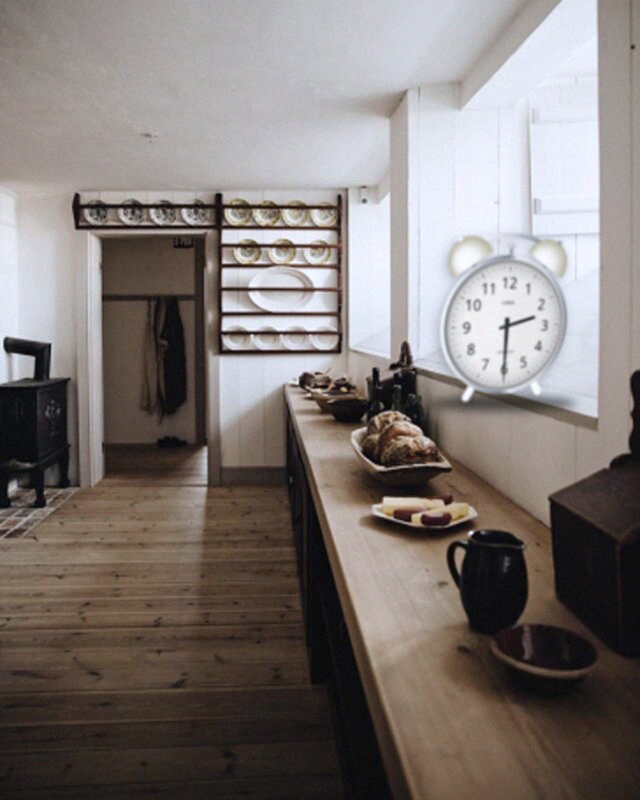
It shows 2,30
